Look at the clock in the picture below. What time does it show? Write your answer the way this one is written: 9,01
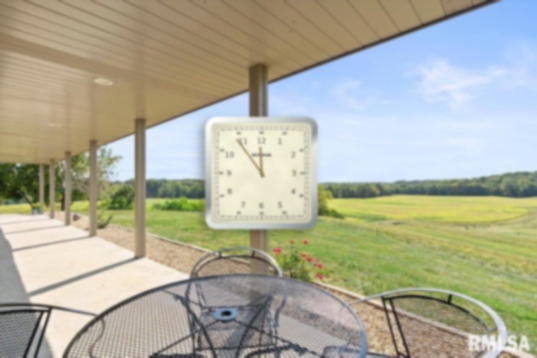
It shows 11,54
